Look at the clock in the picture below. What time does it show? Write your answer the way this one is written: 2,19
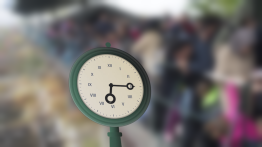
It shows 6,15
